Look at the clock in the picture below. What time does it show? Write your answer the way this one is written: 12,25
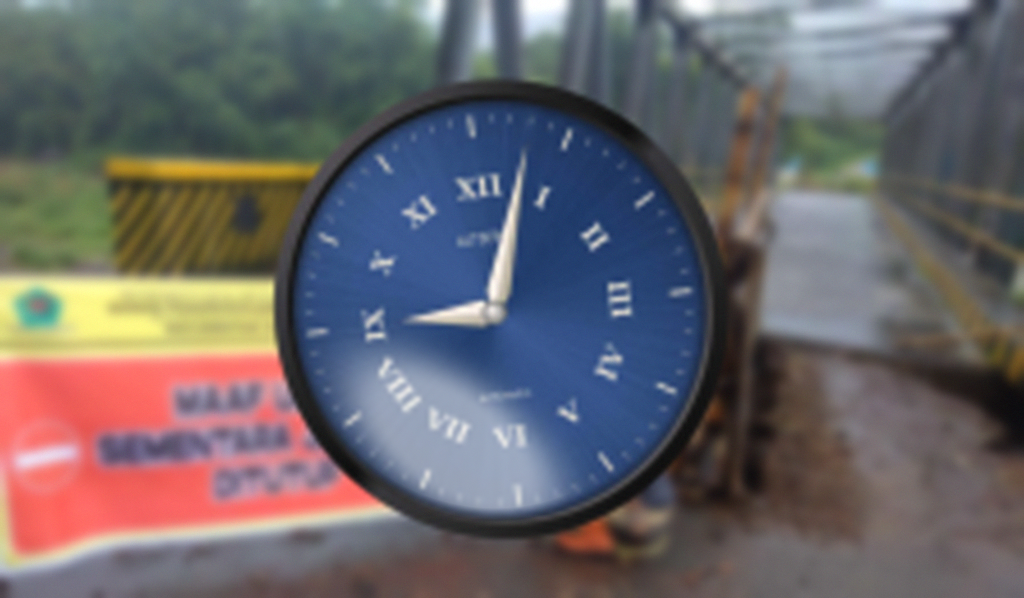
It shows 9,03
